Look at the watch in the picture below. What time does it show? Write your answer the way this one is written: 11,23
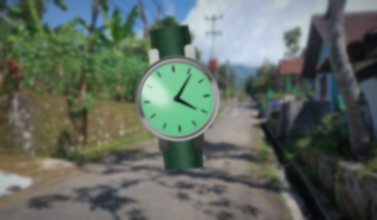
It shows 4,06
